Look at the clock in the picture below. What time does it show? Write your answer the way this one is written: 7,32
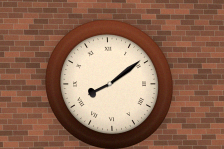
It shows 8,09
